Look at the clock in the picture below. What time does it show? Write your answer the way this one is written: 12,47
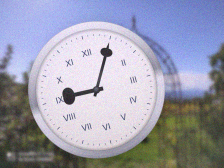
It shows 9,05
